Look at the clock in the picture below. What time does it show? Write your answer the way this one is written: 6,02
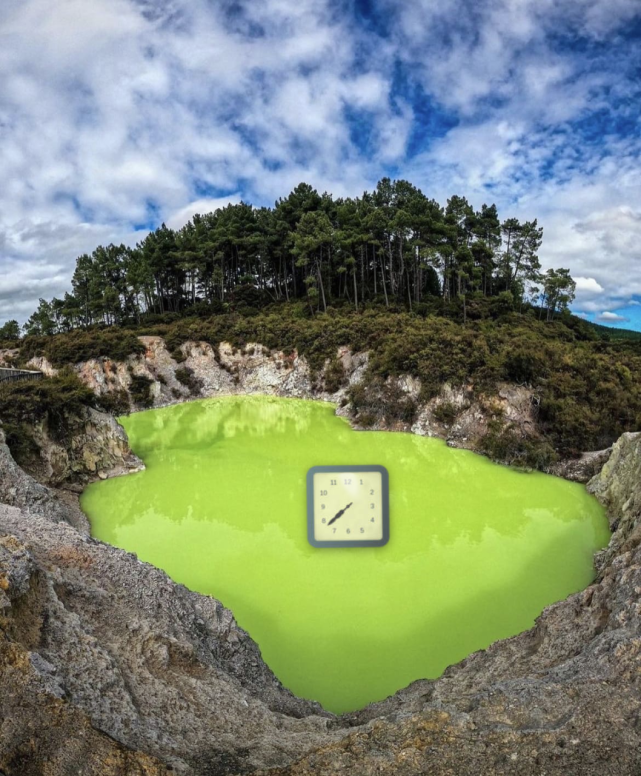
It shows 7,38
